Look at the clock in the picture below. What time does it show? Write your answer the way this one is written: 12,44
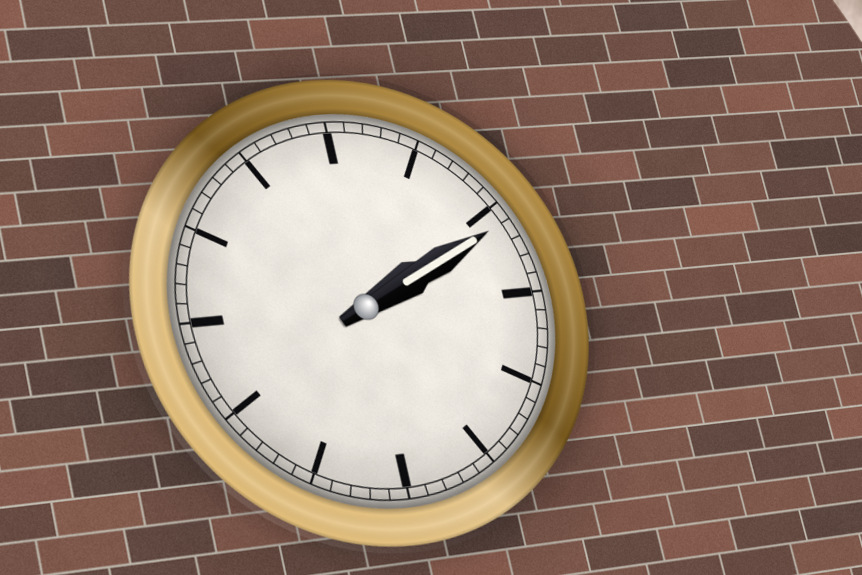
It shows 2,11
